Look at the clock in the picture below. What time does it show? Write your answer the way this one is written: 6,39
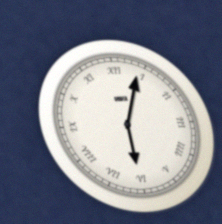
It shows 6,04
